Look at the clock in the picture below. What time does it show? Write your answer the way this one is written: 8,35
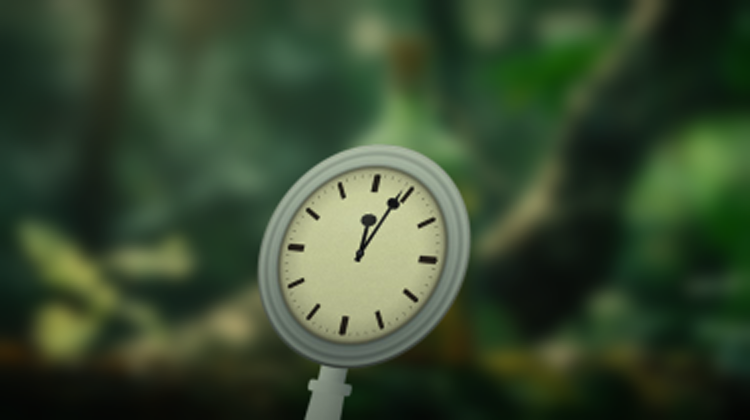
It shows 12,04
